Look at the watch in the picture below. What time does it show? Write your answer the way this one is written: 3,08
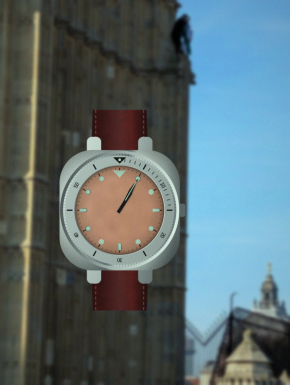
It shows 1,05
